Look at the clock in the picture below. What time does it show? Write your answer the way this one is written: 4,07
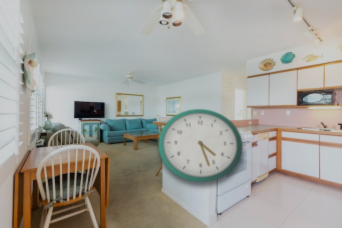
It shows 4,27
